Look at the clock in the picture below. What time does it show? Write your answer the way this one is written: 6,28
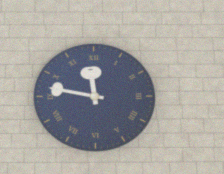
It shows 11,47
